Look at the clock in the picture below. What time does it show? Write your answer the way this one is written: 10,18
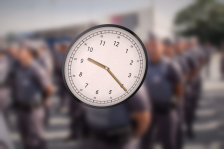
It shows 9,20
